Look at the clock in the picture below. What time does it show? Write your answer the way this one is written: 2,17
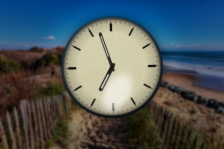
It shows 6,57
